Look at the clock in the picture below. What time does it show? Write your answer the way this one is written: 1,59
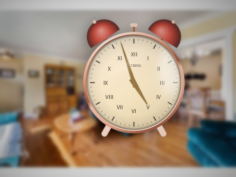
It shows 4,57
